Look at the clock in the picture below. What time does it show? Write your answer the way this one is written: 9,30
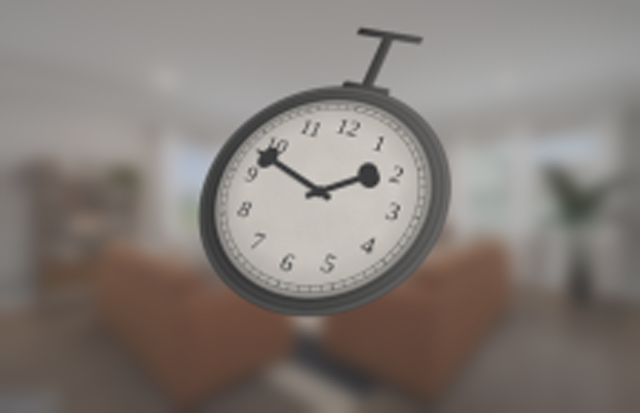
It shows 1,48
